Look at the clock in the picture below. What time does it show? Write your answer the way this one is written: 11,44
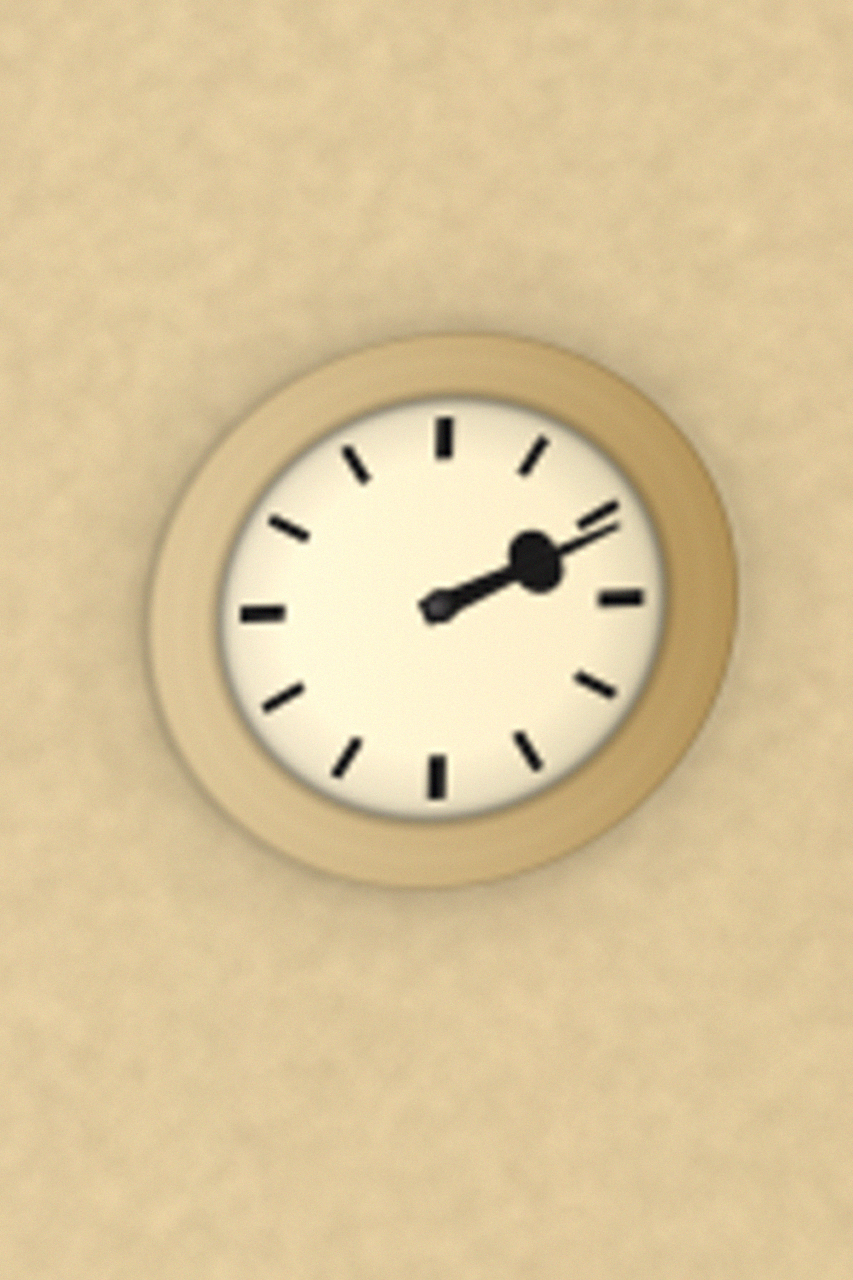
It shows 2,11
